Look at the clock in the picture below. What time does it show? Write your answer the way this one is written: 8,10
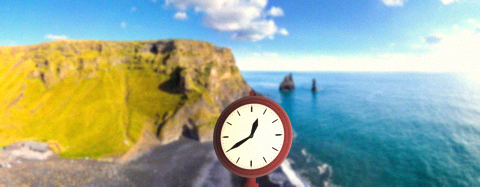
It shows 12,40
